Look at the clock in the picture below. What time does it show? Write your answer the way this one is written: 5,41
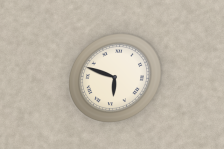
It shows 5,48
